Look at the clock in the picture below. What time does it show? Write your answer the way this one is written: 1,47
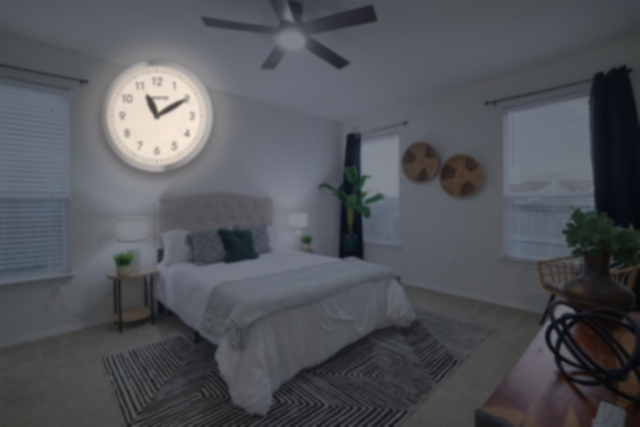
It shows 11,10
